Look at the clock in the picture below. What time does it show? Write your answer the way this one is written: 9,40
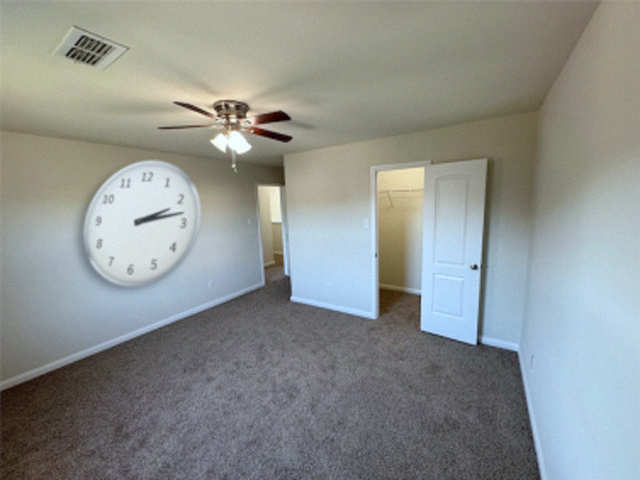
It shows 2,13
